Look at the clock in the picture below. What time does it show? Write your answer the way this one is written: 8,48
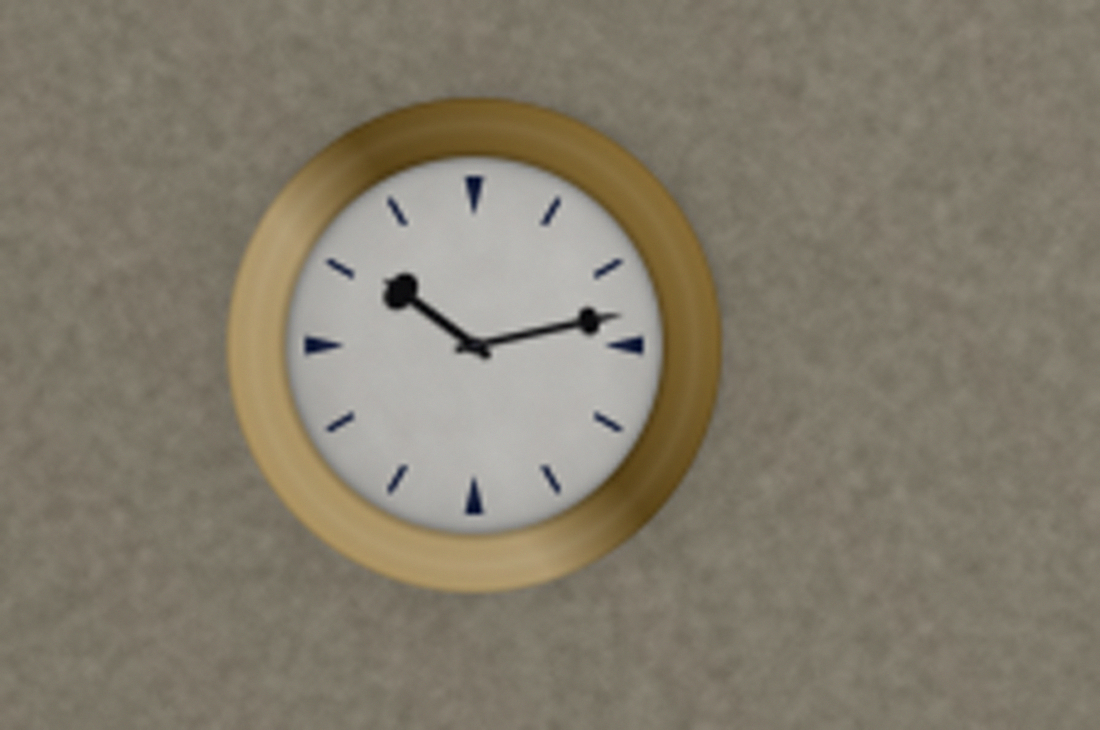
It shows 10,13
